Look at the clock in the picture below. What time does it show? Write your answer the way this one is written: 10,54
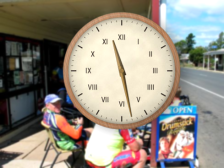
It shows 11,28
